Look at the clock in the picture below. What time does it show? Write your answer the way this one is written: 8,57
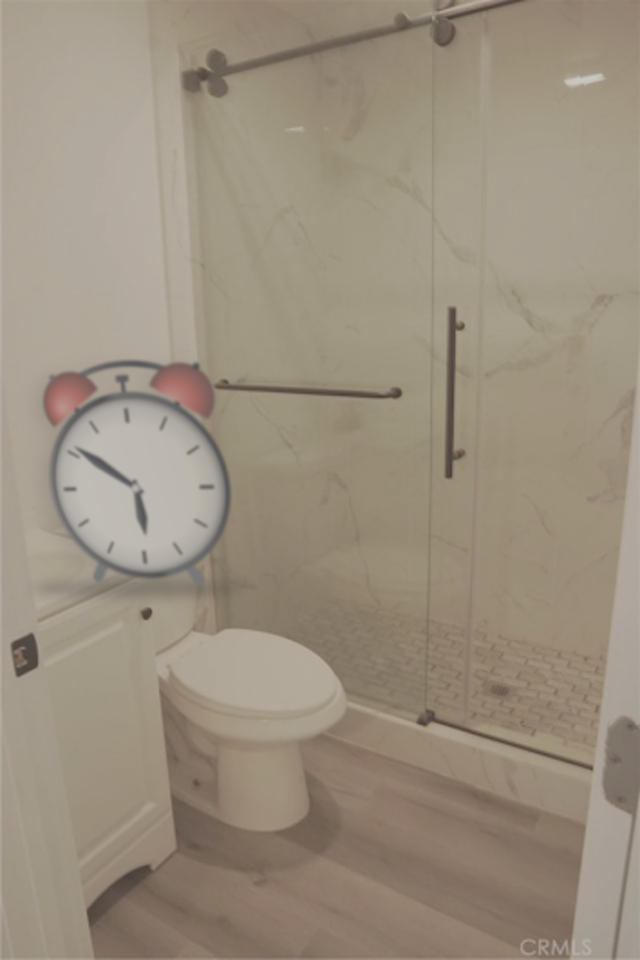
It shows 5,51
